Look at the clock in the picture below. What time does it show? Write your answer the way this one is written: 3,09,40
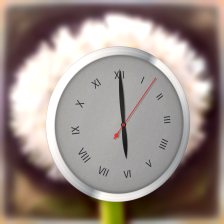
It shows 6,00,07
